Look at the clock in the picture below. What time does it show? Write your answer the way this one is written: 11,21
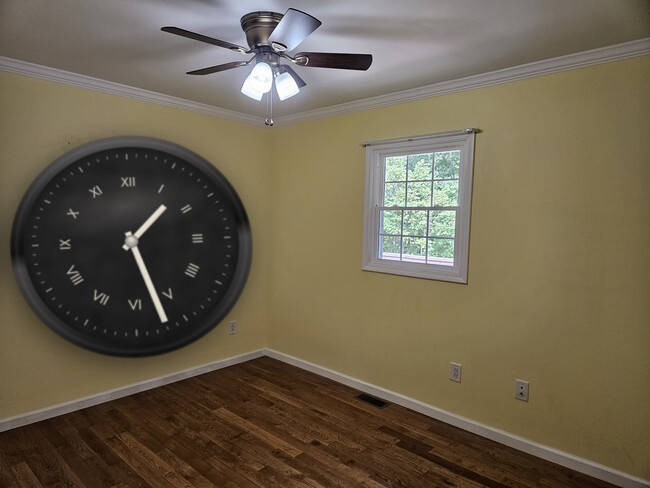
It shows 1,27
